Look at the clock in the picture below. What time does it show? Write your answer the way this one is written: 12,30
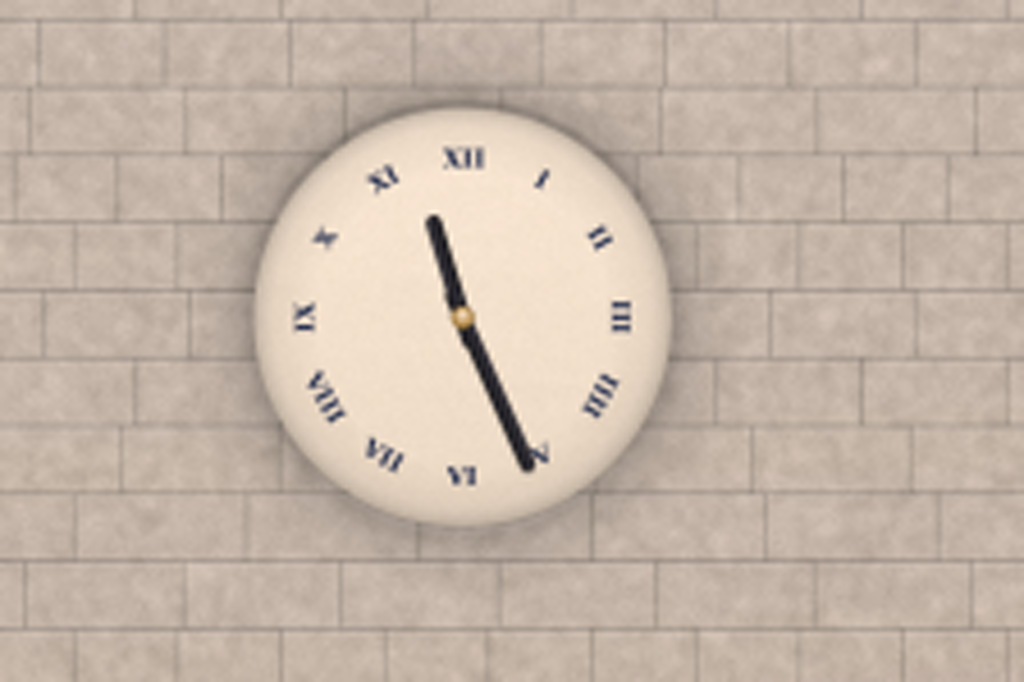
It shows 11,26
